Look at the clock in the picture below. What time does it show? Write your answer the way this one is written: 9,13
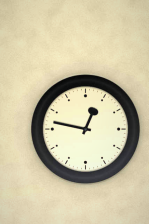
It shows 12,47
